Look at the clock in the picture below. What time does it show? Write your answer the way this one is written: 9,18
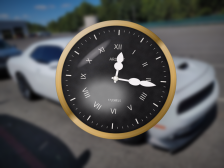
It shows 12,16
